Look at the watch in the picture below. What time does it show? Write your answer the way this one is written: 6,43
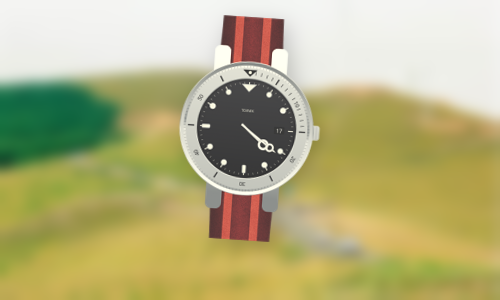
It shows 4,21
